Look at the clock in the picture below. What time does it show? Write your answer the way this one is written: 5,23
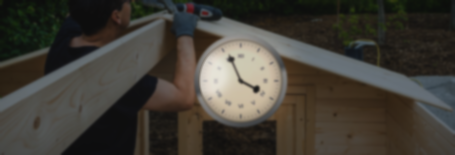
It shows 3,56
